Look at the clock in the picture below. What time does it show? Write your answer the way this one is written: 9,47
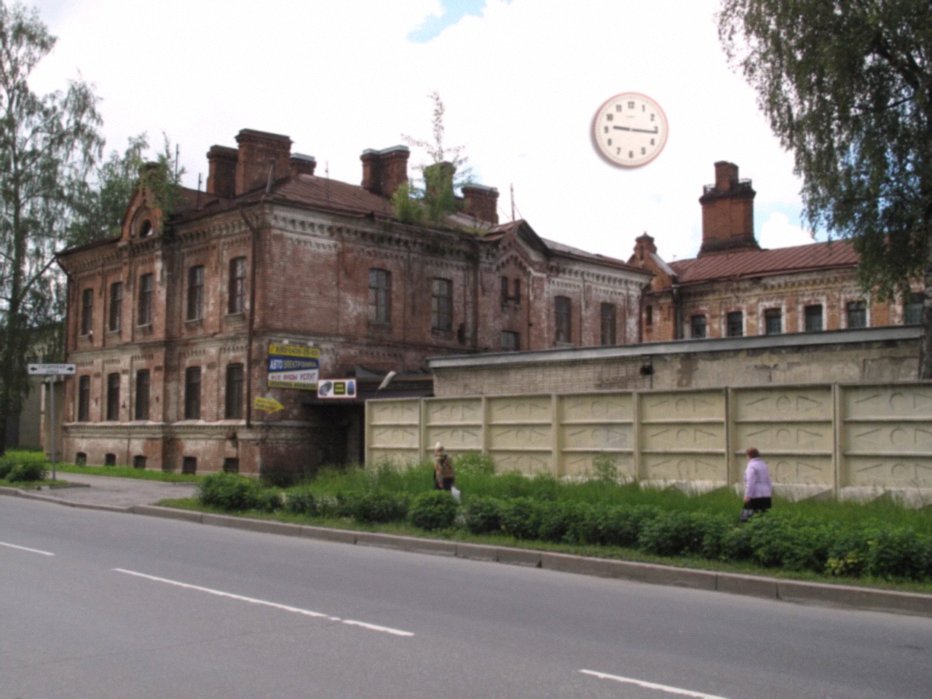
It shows 9,16
